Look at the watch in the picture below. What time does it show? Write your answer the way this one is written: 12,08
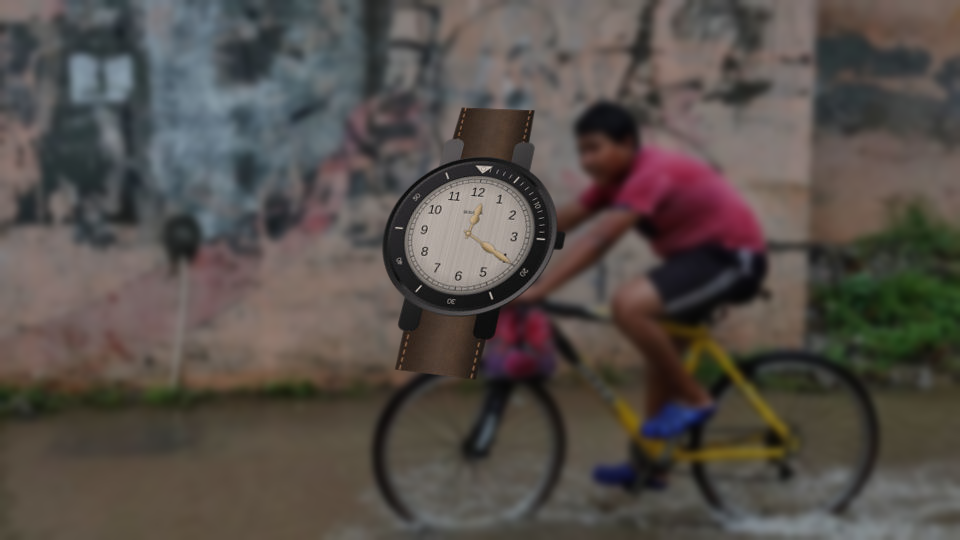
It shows 12,20
